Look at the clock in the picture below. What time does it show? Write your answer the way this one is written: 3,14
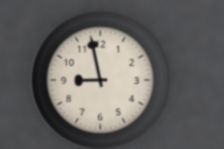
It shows 8,58
